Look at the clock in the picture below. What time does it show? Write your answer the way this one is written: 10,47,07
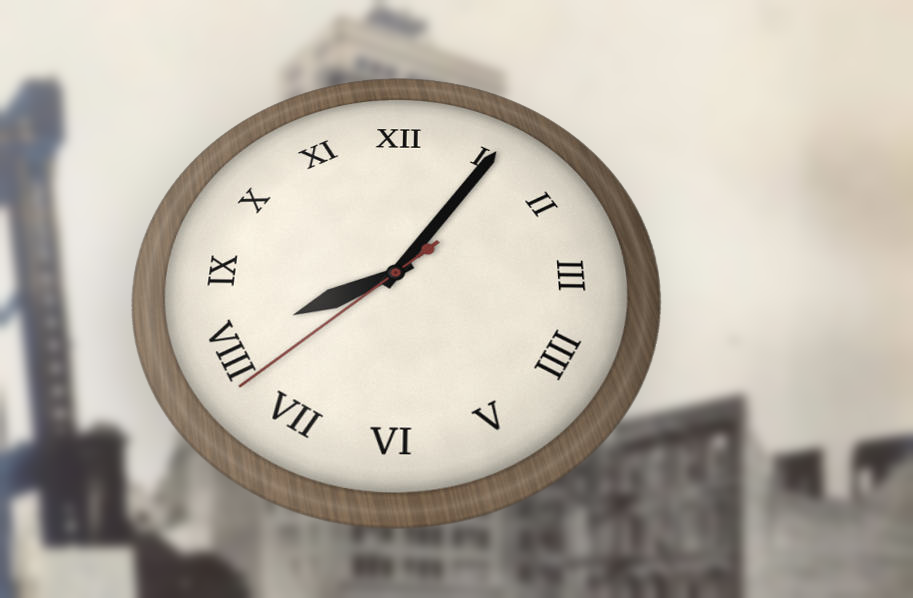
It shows 8,05,38
